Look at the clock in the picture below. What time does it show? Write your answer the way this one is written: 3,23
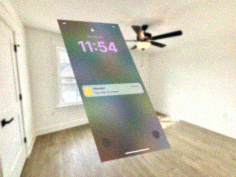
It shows 11,54
